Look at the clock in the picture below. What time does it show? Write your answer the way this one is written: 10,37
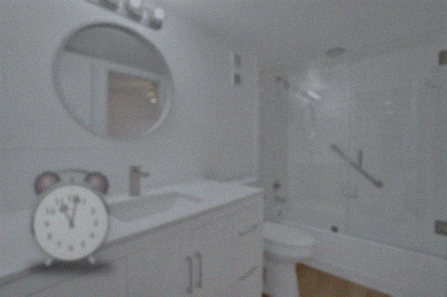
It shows 11,02
